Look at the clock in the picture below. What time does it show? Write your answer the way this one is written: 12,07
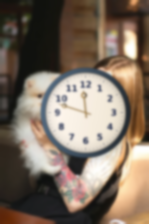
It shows 11,48
